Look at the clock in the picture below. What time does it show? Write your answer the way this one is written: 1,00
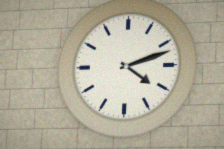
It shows 4,12
